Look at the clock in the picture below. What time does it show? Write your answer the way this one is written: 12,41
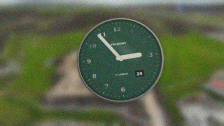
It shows 2,54
